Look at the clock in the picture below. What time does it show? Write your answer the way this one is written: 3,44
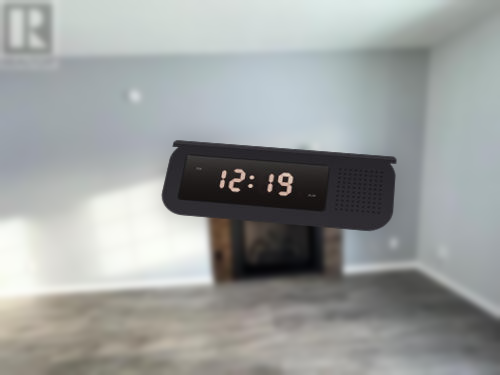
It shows 12,19
